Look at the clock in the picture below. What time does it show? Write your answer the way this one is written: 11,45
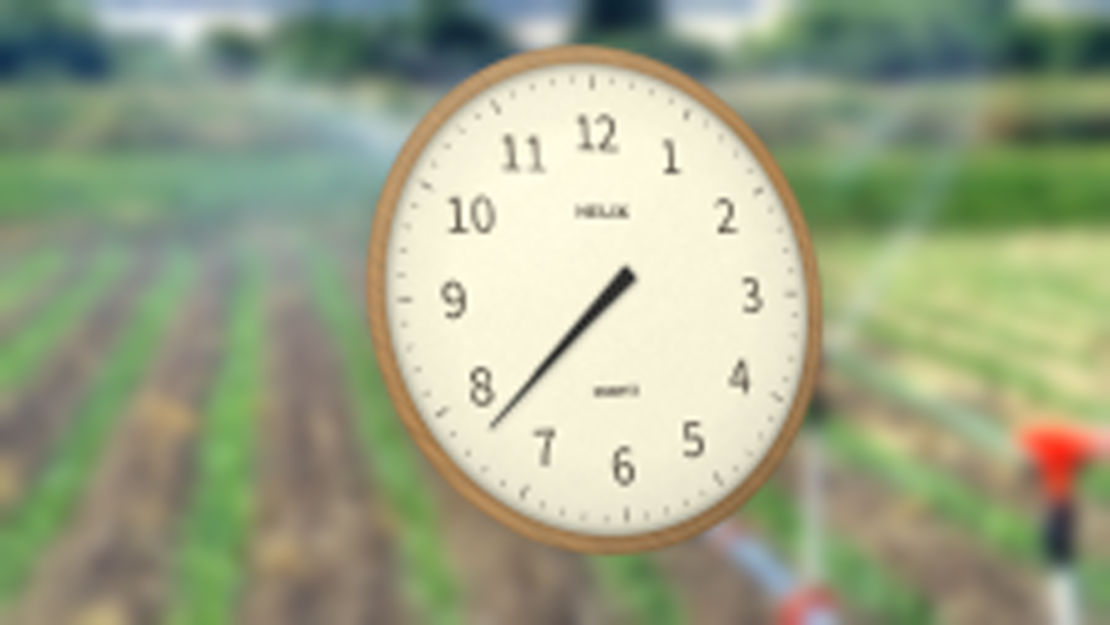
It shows 7,38
